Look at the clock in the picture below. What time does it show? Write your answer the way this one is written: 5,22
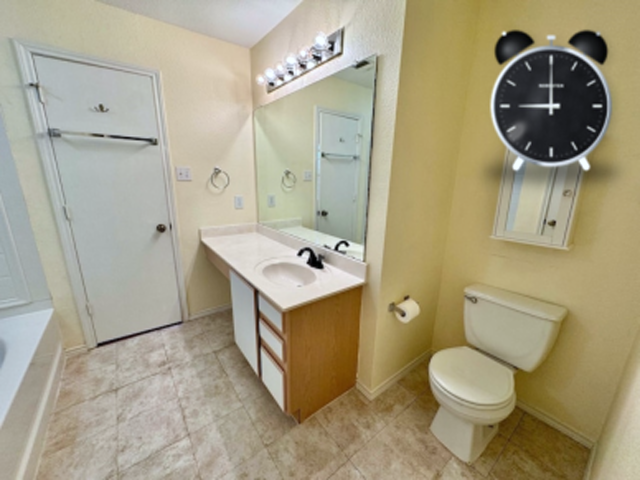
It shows 9,00
